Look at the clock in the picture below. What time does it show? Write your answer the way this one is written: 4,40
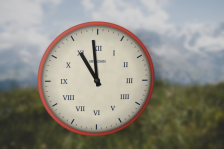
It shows 10,59
